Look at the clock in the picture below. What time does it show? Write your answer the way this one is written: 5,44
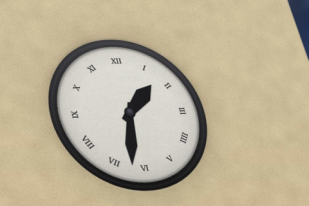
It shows 1,32
